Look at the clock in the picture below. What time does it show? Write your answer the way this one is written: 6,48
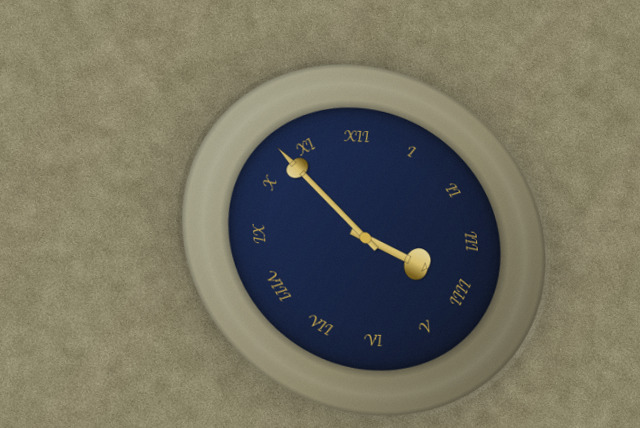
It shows 3,53
